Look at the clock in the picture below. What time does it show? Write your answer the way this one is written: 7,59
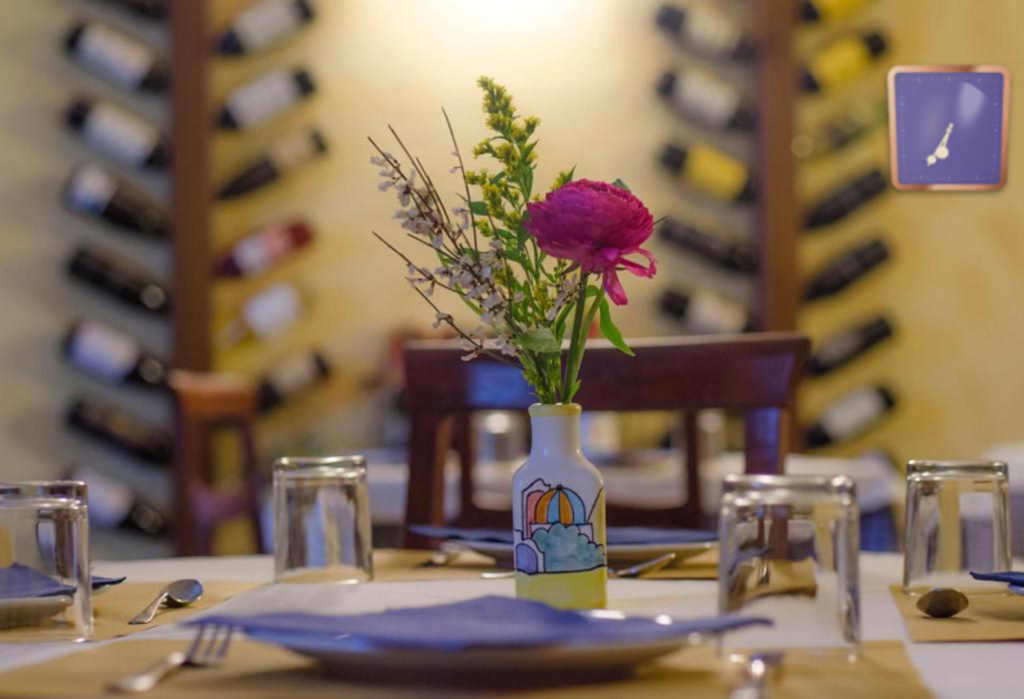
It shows 6,35
